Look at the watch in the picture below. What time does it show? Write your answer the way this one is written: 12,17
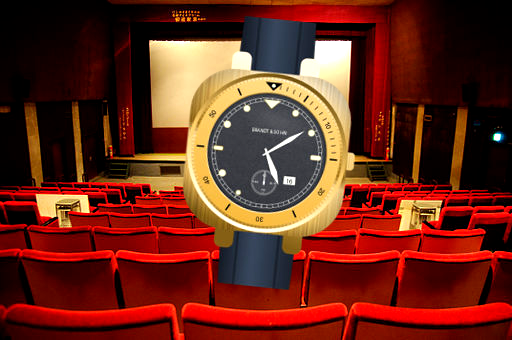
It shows 5,09
